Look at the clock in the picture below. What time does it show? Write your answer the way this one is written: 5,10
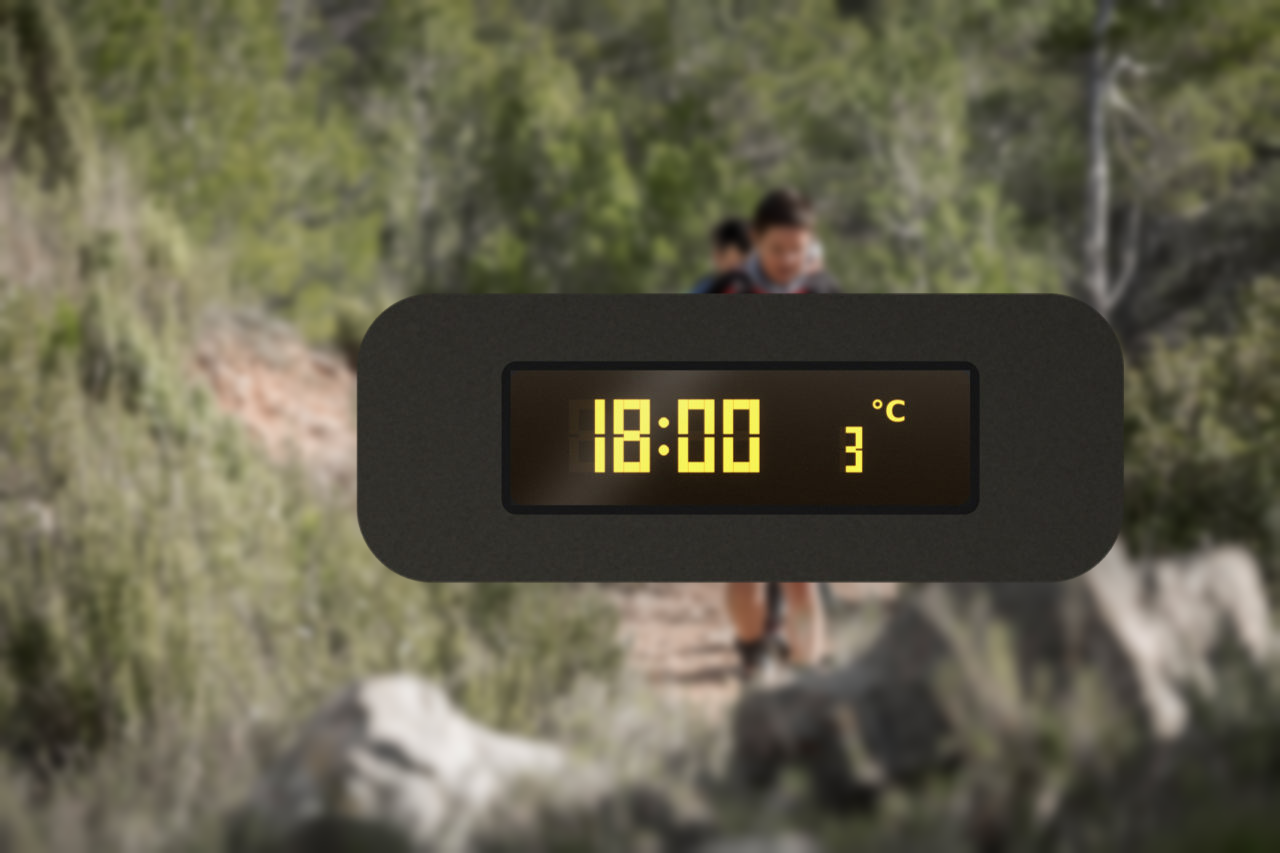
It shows 18,00
